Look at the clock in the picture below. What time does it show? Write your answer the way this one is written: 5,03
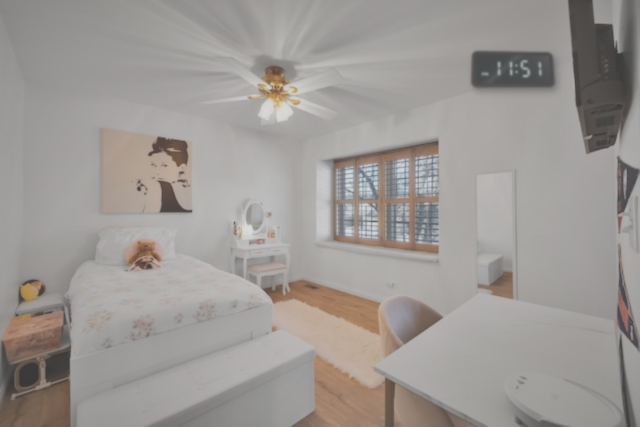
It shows 11,51
